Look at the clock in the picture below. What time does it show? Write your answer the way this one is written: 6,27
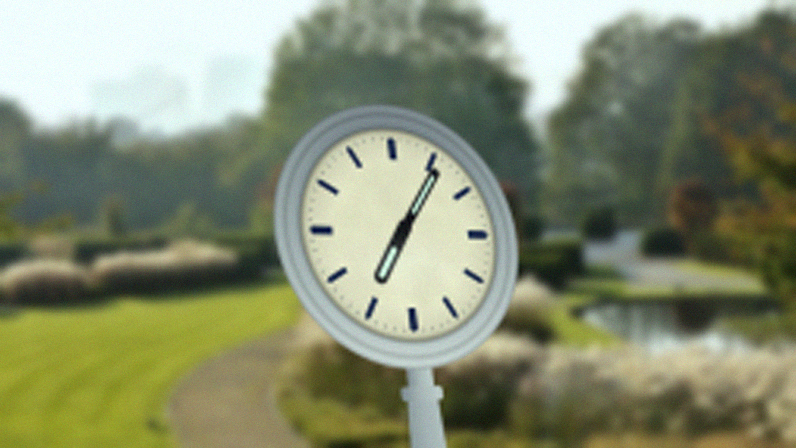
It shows 7,06
